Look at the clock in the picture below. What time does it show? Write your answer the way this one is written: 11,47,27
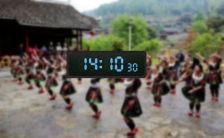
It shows 14,10,30
